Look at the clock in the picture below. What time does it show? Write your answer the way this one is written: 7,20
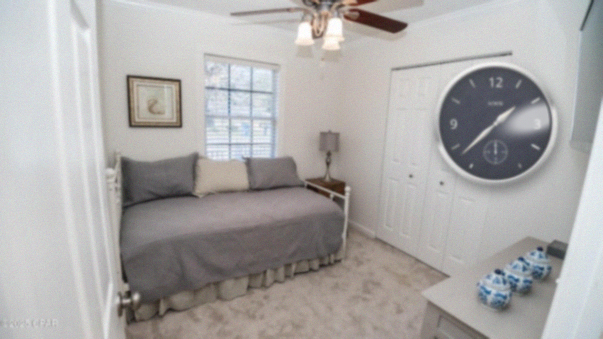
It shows 1,38
